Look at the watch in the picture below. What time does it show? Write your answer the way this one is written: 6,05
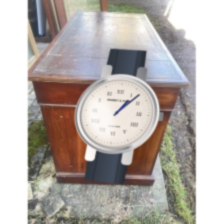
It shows 1,07
